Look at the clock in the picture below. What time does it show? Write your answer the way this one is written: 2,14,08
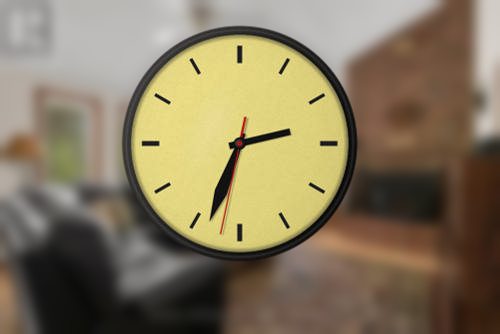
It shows 2,33,32
